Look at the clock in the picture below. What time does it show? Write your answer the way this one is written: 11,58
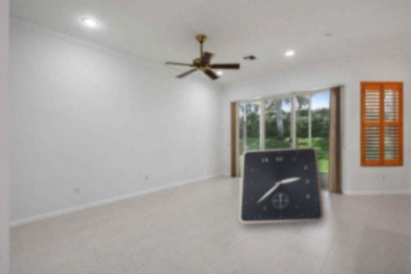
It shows 2,38
